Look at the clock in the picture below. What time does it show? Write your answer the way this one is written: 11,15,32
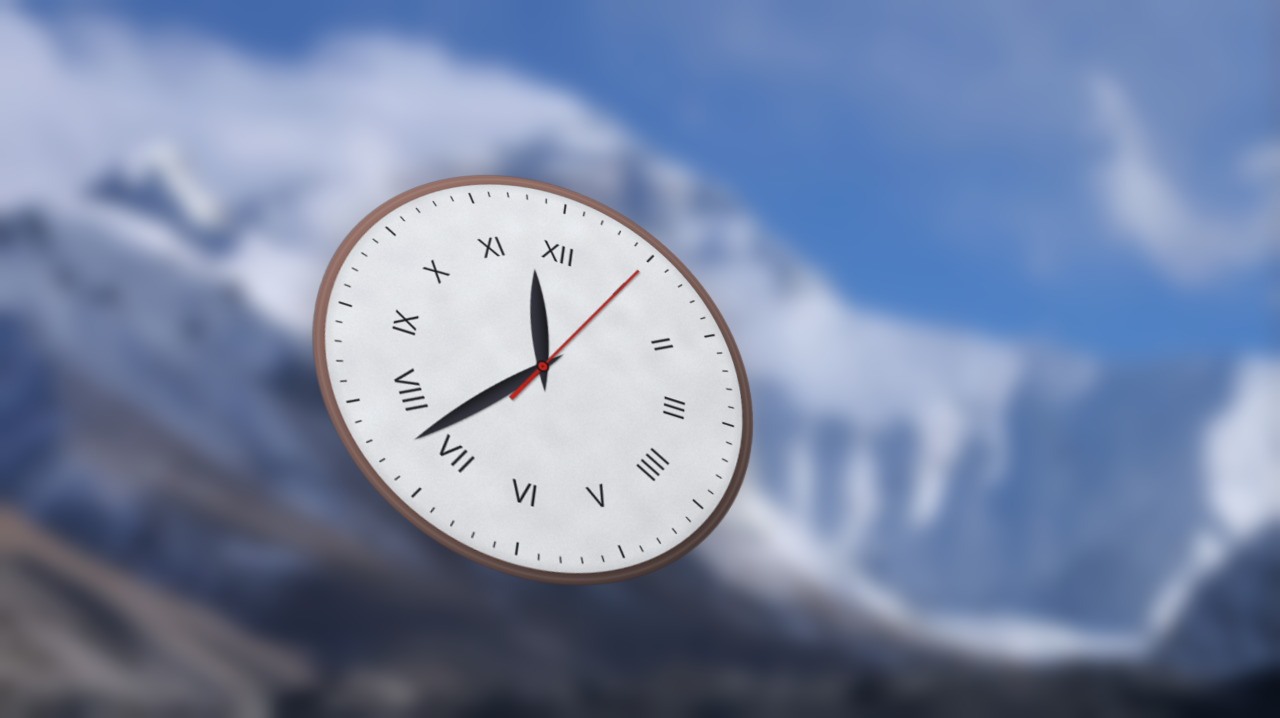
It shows 11,37,05
